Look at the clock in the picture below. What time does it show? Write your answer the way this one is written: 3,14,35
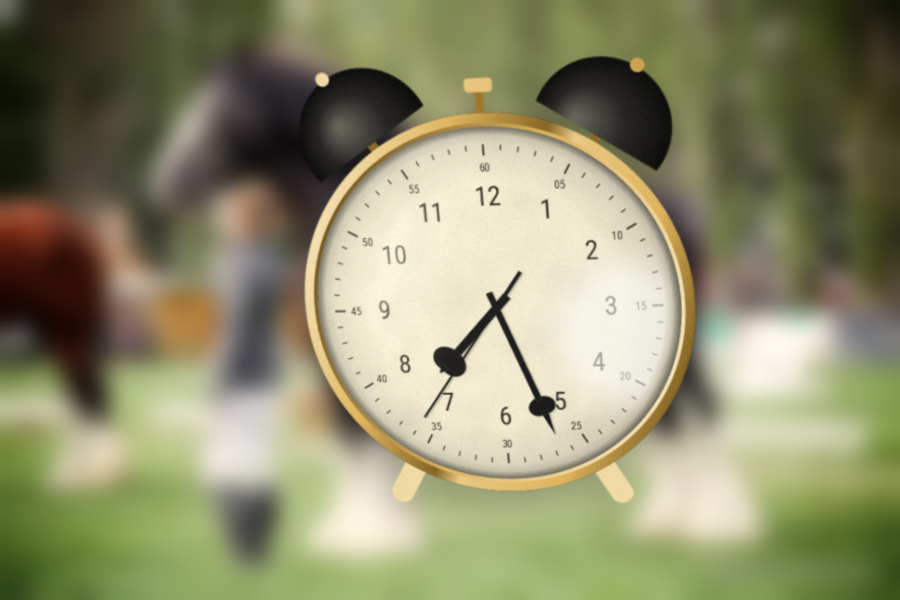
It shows 7,26,36
